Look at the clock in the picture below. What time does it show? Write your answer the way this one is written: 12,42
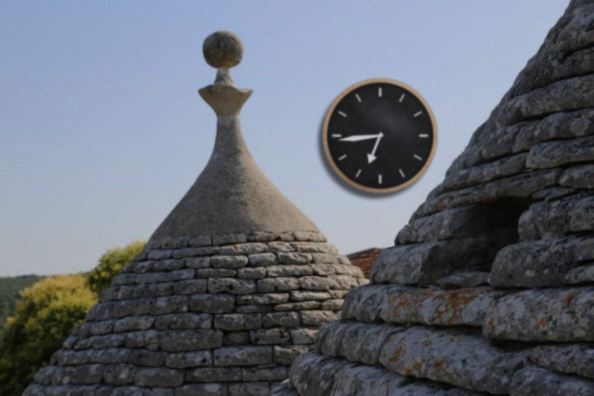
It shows 6,44
